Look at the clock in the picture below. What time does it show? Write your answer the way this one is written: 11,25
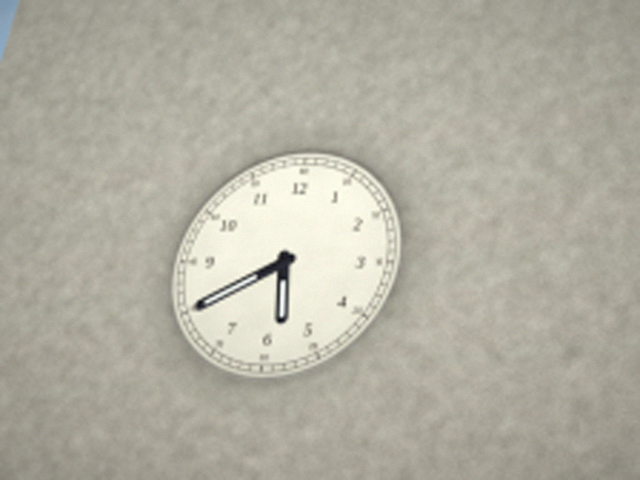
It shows 5,40
